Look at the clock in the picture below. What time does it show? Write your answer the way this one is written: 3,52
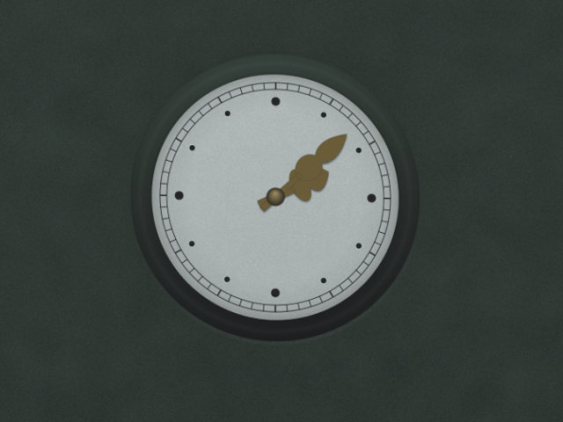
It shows 2,08
